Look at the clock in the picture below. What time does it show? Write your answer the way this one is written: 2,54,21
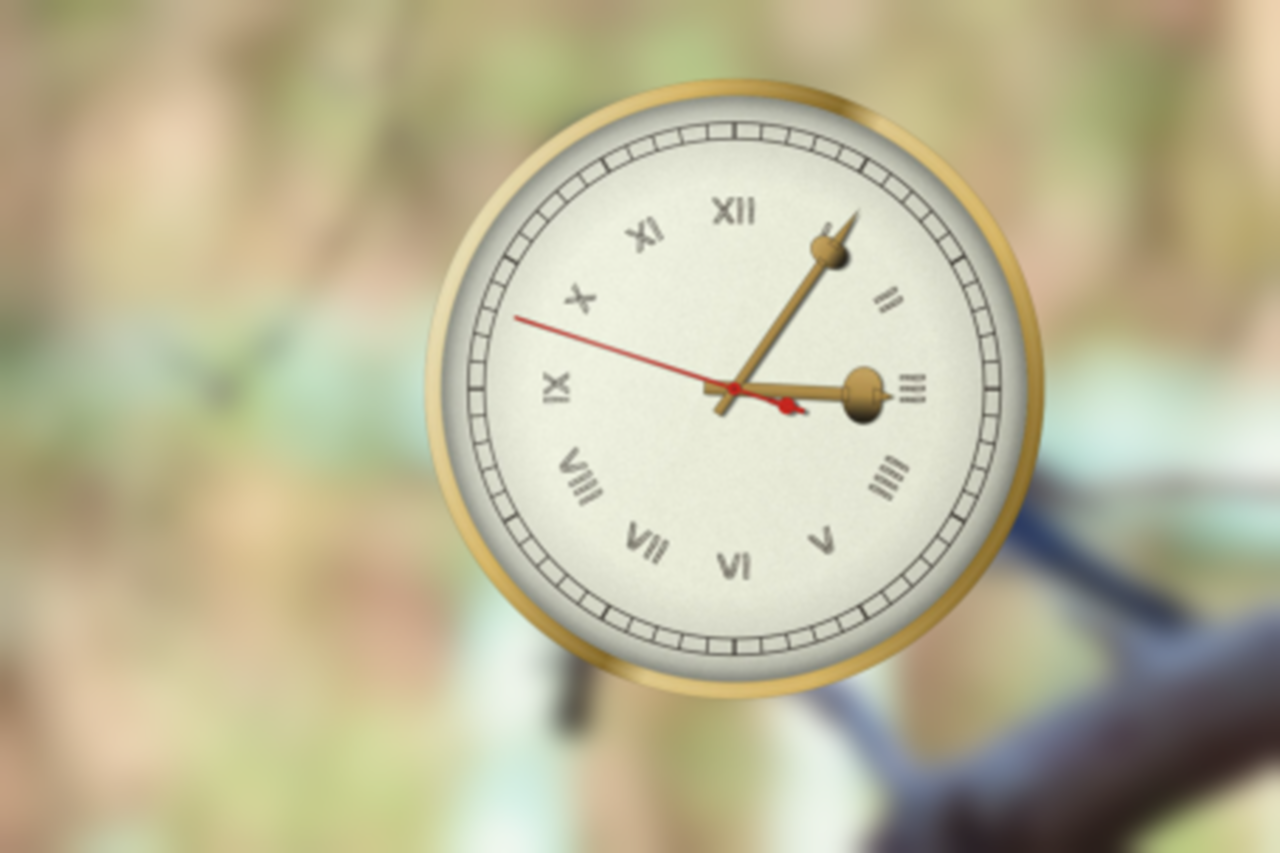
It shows 3,05,48
